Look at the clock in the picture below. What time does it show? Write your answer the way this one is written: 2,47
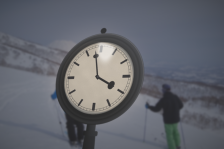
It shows 3,58
